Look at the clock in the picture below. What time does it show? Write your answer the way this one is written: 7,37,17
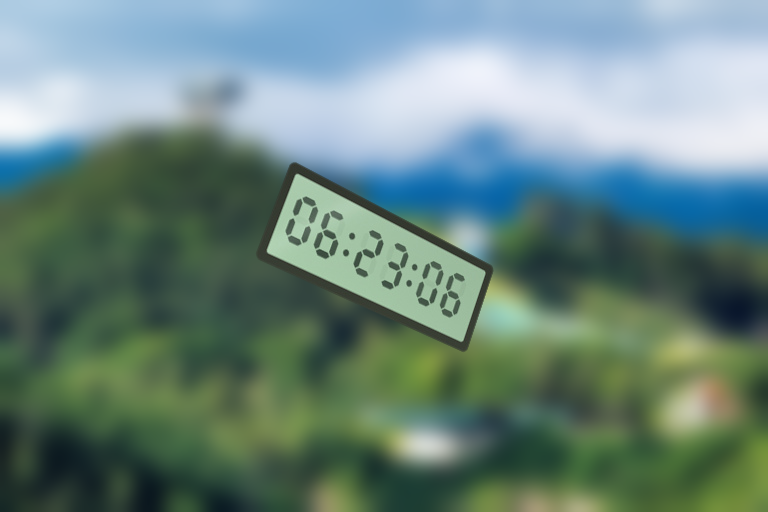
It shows 6,23,06
